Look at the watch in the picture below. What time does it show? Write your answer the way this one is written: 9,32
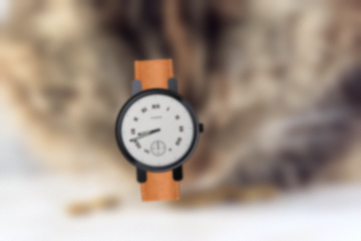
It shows 8,42
